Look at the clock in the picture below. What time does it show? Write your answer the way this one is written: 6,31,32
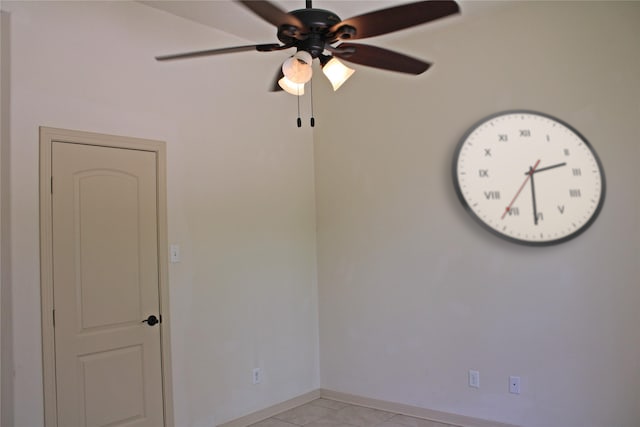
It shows 2,30,36
